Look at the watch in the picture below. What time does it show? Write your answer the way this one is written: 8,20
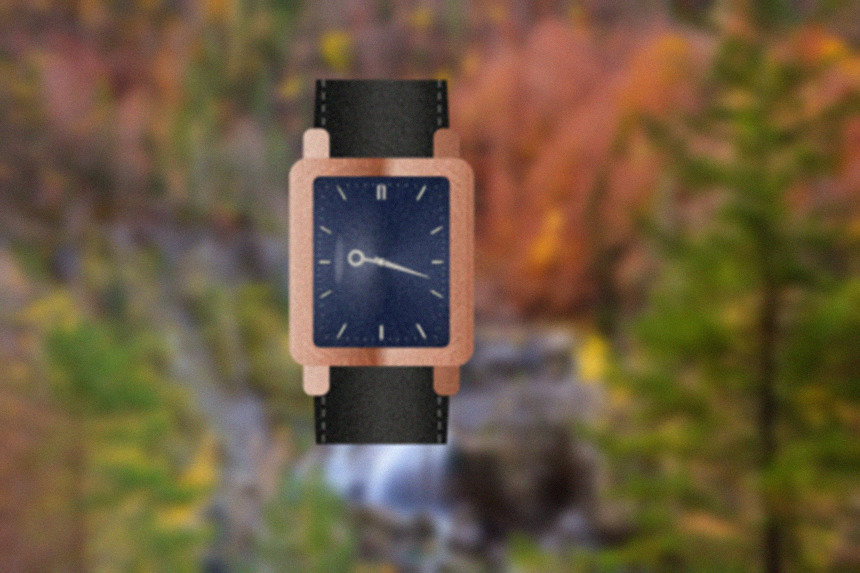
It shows 9,18
